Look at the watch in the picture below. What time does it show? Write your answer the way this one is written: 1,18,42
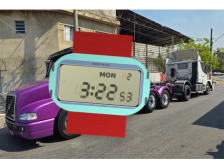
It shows 3,22,53
